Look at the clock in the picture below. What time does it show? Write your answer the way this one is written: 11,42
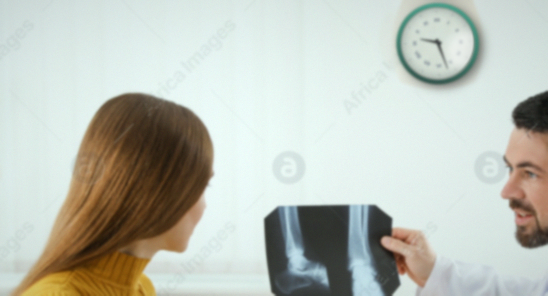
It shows 9,27
